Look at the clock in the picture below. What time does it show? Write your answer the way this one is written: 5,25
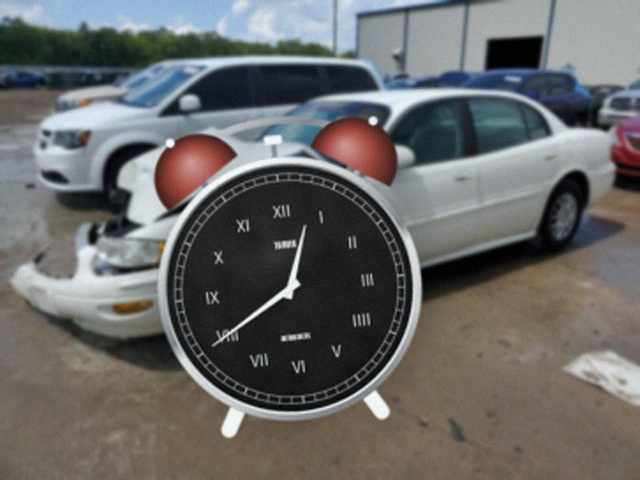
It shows 12,40
